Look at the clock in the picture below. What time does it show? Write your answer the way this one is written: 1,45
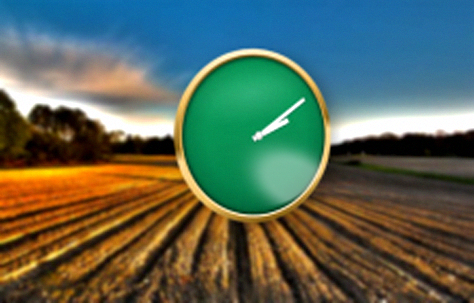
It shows 2,09
